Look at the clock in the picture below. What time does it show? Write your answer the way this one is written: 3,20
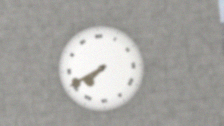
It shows 7,41
